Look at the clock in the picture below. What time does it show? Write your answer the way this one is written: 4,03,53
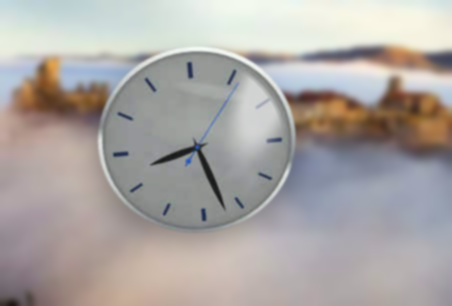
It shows 8,27,06
